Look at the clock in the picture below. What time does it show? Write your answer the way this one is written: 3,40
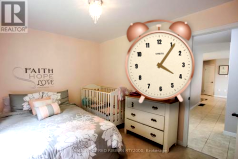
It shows 4,06
